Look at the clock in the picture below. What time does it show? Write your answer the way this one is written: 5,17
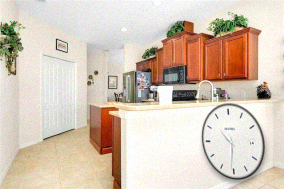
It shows 10,31
